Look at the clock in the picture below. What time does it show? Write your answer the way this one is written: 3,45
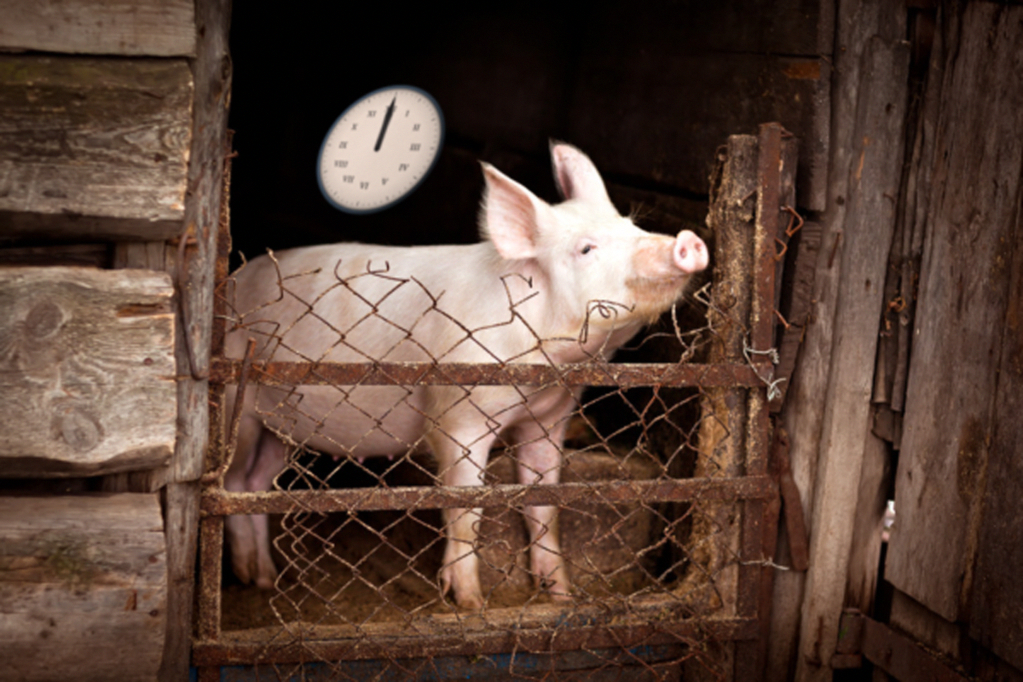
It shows 12,00
